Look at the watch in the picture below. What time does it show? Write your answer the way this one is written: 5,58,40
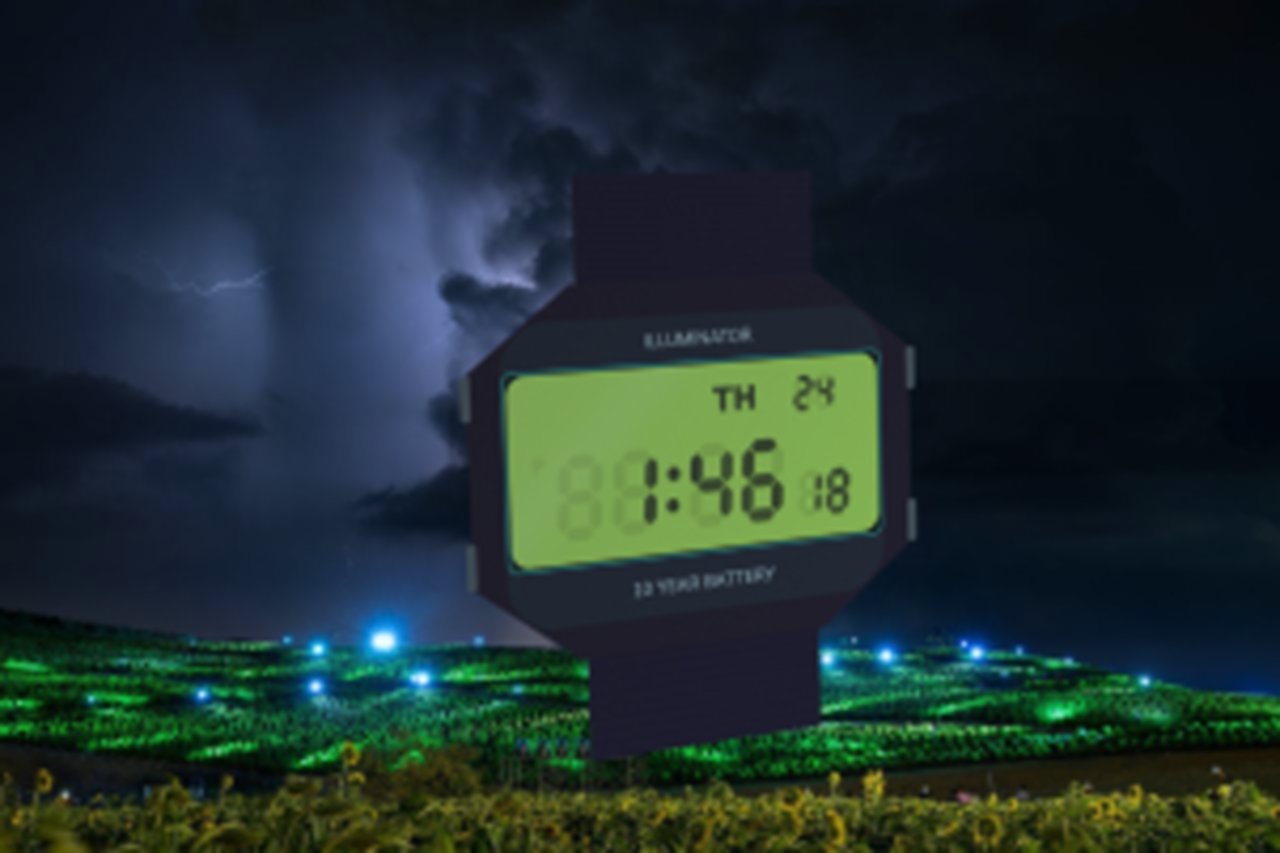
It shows 1,46,18
